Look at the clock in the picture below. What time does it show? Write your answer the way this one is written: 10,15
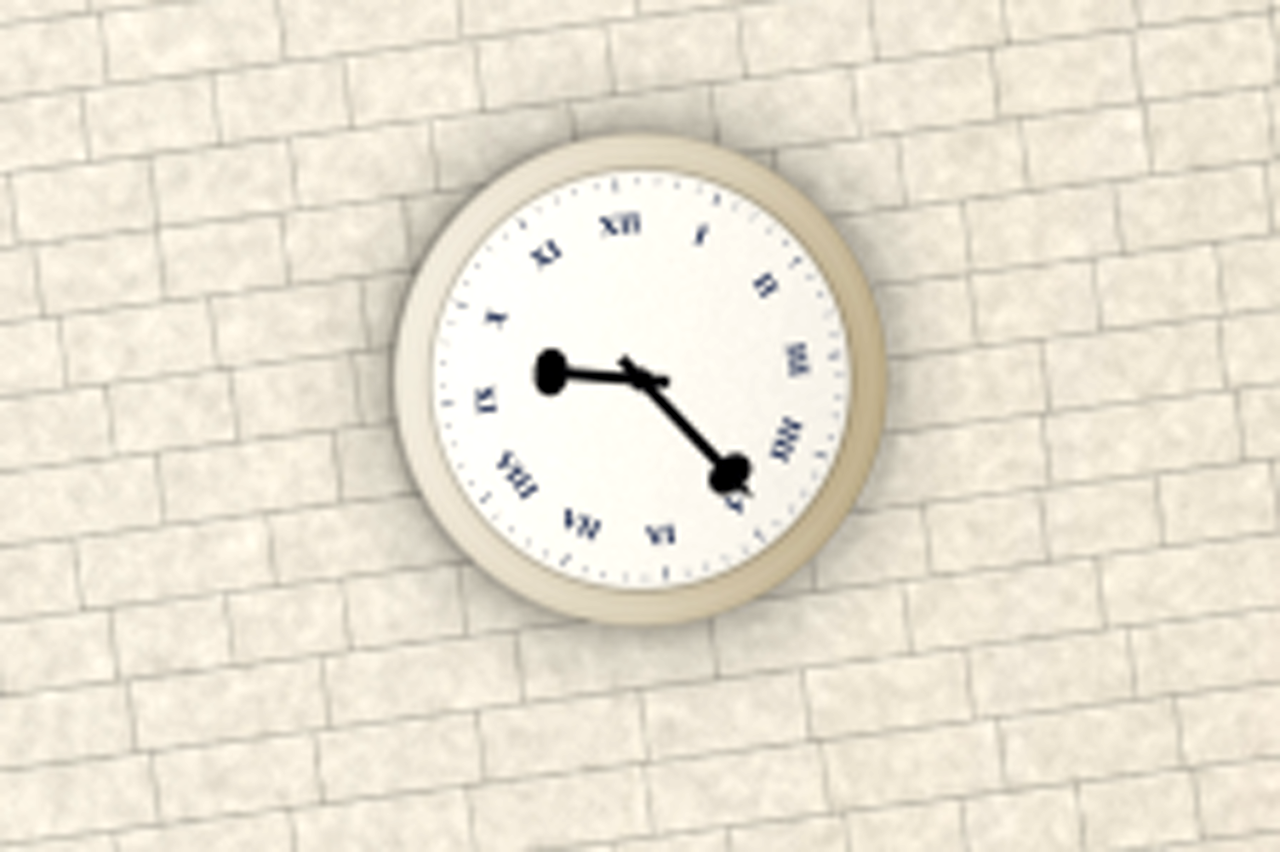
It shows 9,24
